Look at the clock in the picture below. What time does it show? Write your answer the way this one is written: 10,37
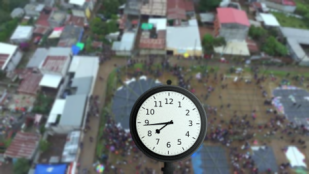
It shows 7,44
